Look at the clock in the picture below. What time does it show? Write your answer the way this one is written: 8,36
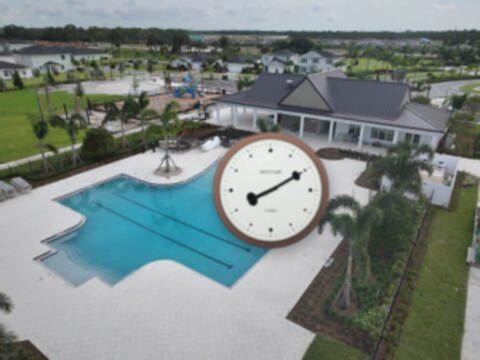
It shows 8,10
